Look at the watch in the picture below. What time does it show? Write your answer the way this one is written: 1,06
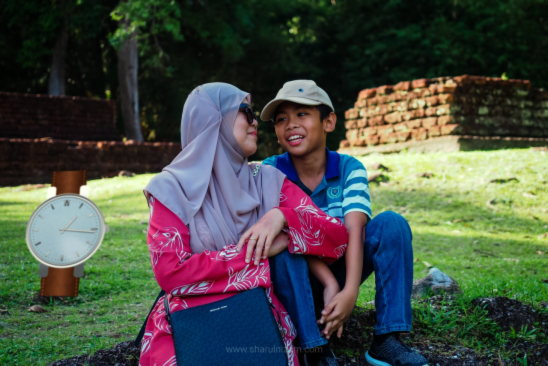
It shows 1,16
